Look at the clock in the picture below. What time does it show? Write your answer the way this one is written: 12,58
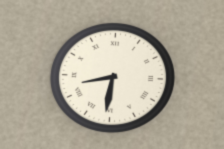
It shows 8,31
